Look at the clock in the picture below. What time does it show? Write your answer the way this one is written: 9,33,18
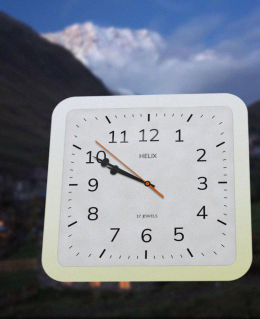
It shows 9,49,52
